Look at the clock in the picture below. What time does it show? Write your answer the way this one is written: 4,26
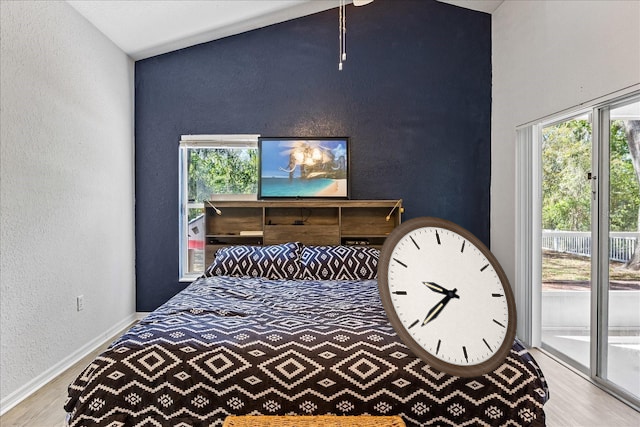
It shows 9,39
